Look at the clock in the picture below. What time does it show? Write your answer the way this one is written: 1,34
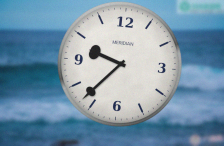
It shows 9,37
